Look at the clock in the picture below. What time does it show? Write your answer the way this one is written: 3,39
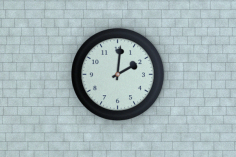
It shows 2,01
